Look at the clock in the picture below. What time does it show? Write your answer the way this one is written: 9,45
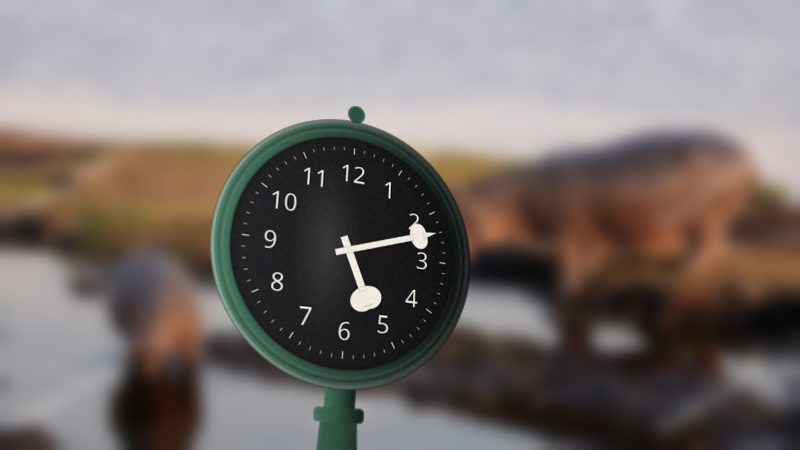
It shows 5,12
